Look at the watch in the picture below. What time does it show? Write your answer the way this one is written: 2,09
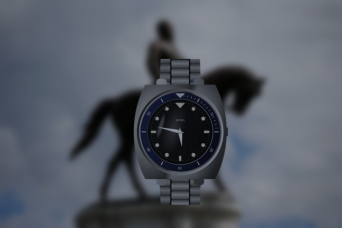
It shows 5,47
